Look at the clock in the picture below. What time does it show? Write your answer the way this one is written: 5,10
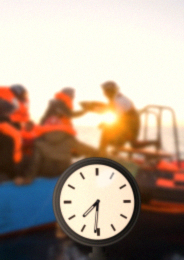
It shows 7,31
